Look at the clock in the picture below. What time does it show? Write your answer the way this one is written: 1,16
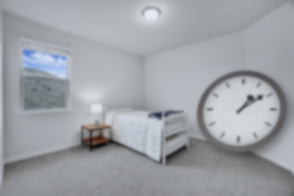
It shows 1,09
